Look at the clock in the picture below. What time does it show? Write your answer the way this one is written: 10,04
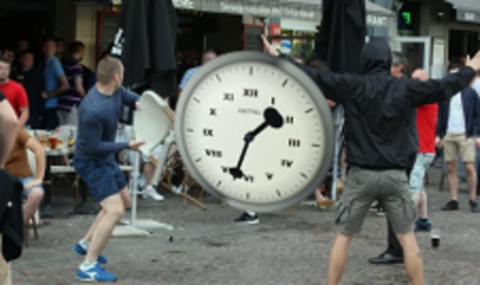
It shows 1,33
